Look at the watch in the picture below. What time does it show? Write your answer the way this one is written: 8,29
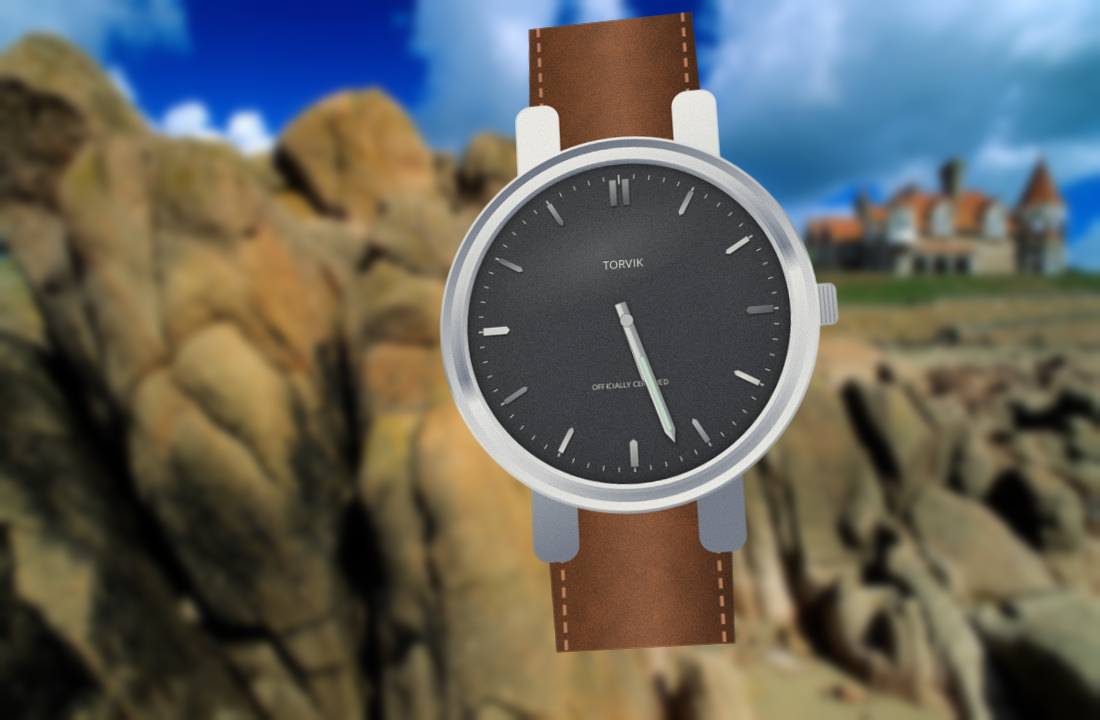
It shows 5,27
